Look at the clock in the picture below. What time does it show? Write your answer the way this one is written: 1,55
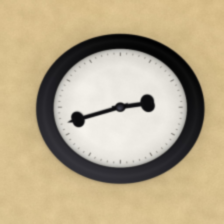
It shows 2,42
